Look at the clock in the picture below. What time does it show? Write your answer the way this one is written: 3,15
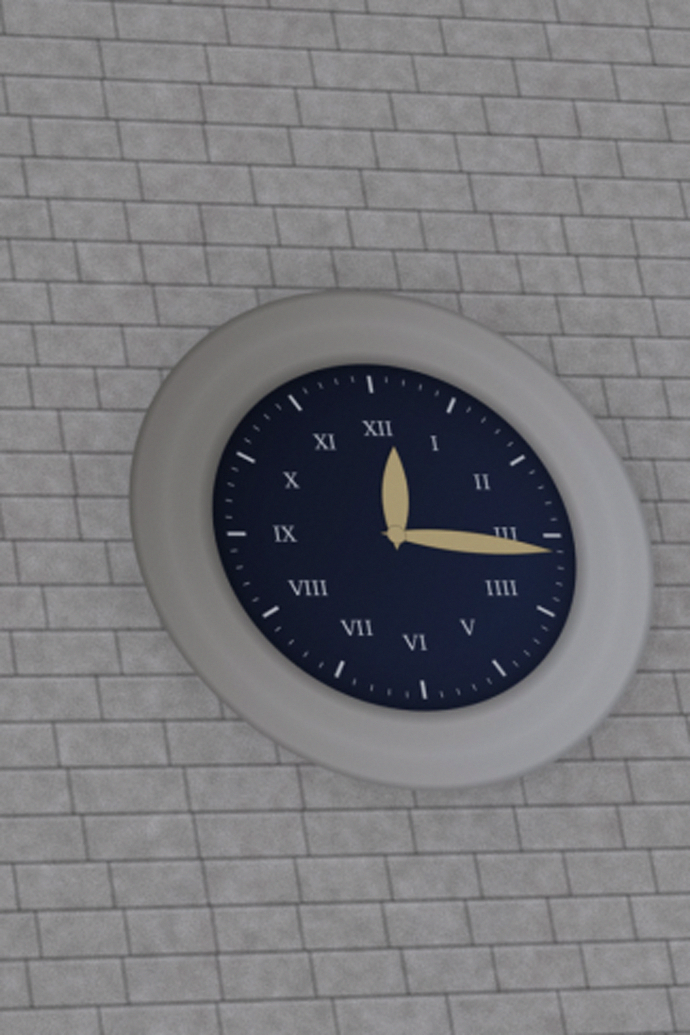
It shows 12,16
